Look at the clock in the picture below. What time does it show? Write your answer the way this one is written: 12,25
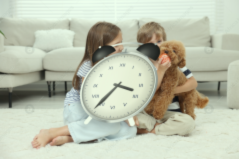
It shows 3,36
